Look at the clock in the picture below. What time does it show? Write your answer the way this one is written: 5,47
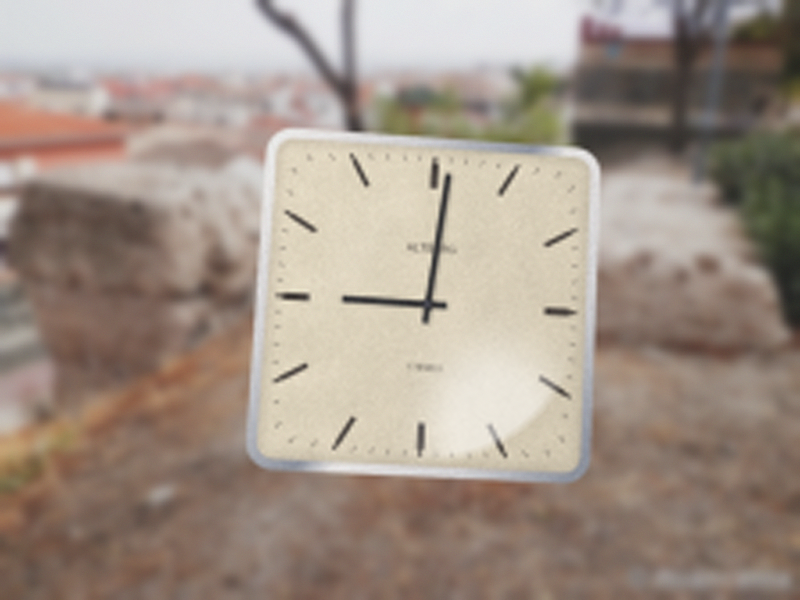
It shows 9,01
